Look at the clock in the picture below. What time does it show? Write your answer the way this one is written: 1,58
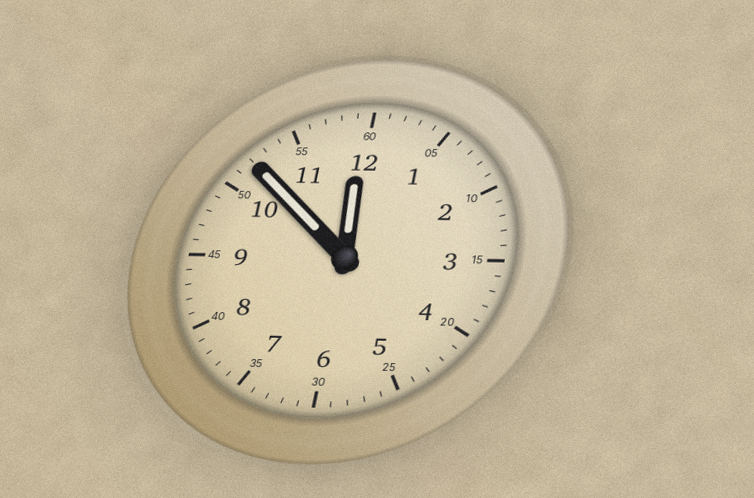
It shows 11,52
